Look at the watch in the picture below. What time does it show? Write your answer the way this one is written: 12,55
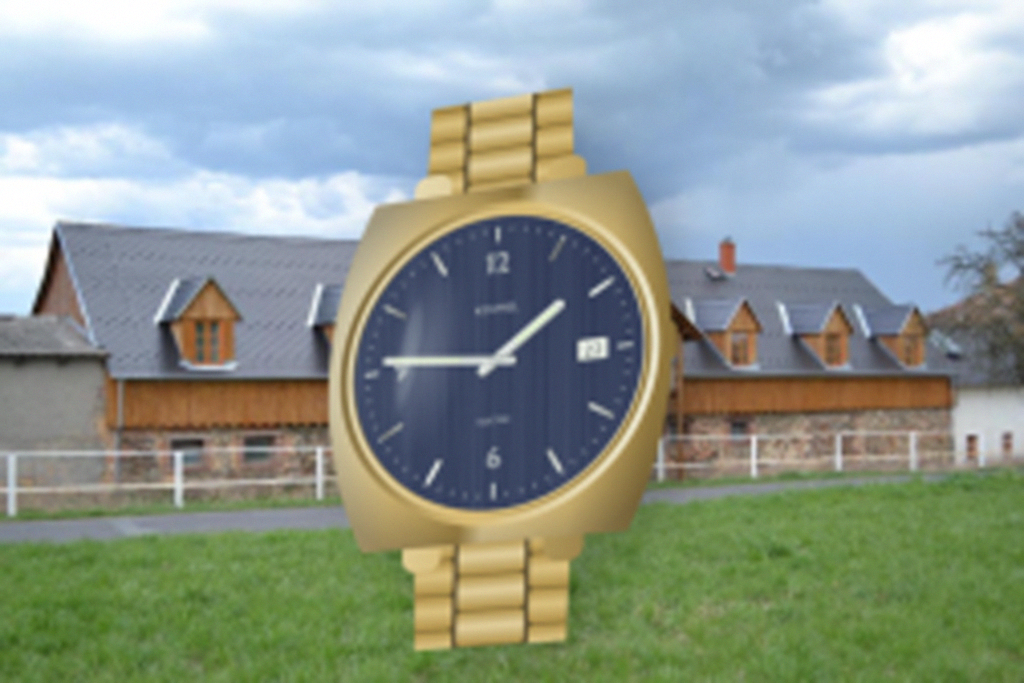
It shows 1,46
